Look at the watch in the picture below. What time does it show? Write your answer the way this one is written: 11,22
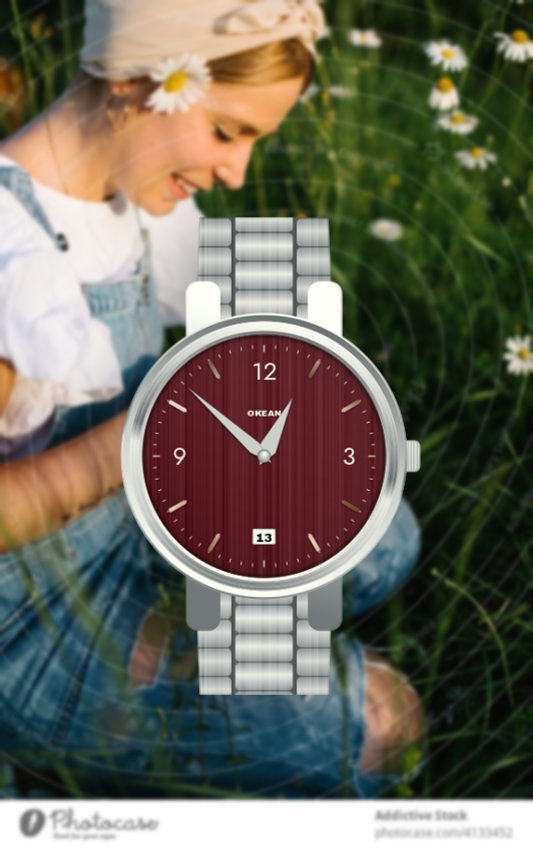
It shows 12,52
